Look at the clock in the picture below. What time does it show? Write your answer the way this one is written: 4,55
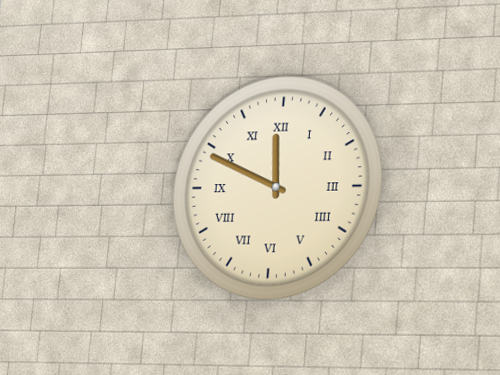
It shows 11,49
